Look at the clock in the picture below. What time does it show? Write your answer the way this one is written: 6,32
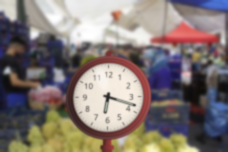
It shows 6,18
